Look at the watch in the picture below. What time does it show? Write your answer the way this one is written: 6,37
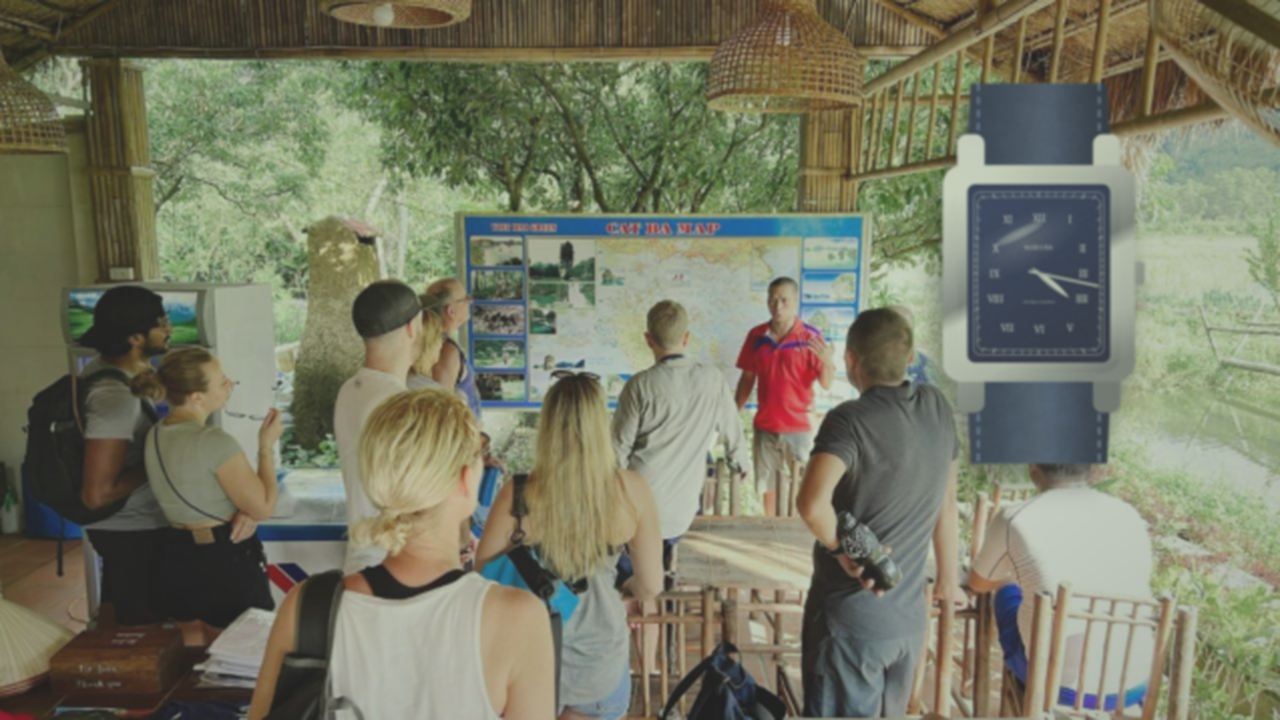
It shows 4,17
